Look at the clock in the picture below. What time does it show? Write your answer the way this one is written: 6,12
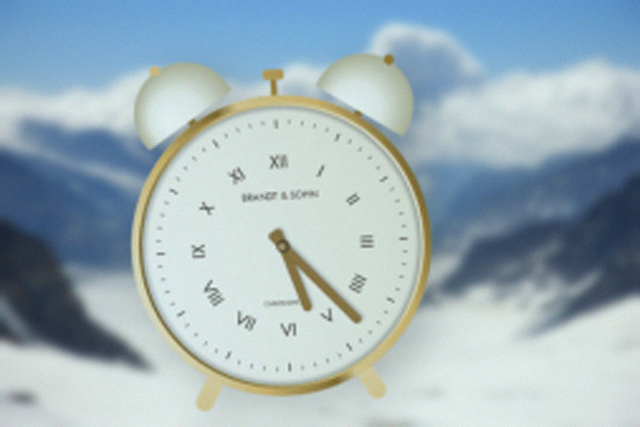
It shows 5,23
